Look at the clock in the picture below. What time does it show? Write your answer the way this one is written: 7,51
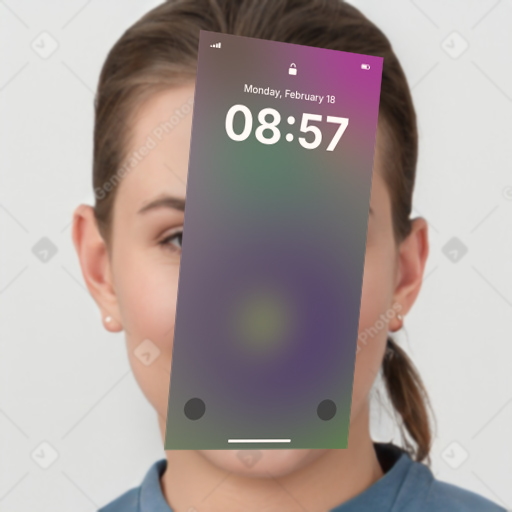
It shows 8,57
